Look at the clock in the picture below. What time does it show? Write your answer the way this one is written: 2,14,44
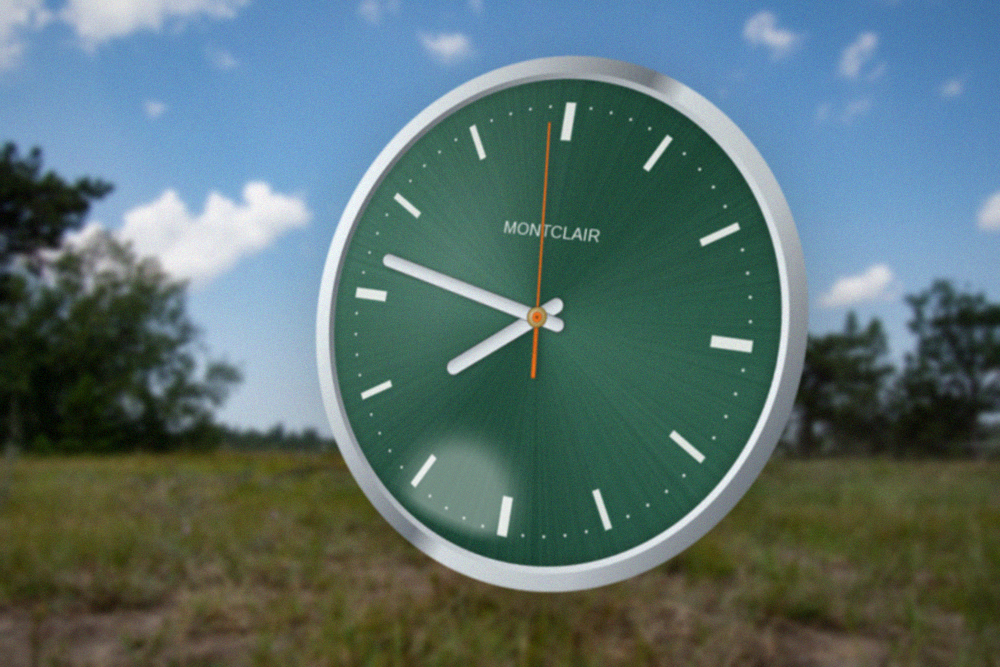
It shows 7,46,59
